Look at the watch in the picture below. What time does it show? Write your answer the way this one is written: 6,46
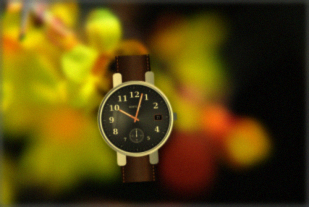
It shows 10,03
